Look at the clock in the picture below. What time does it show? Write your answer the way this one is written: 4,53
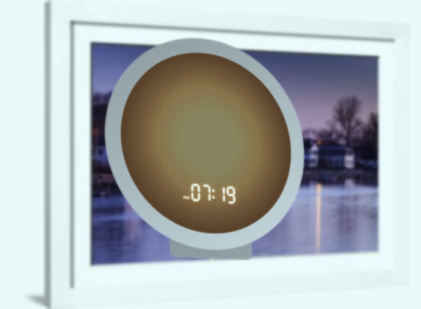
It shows 7,19
